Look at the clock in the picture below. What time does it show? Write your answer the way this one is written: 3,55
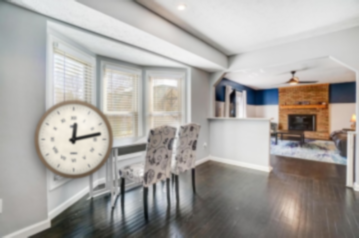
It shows 12,13
